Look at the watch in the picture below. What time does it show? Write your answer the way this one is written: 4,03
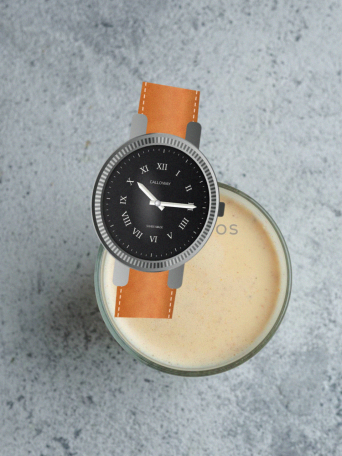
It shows 10,15
